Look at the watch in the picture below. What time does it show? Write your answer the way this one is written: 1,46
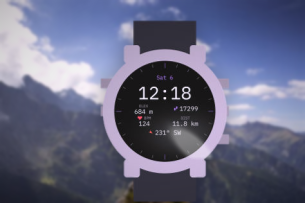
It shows 12,18
